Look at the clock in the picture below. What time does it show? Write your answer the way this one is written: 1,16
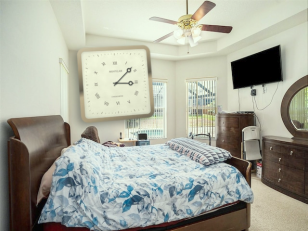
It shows 3,08
